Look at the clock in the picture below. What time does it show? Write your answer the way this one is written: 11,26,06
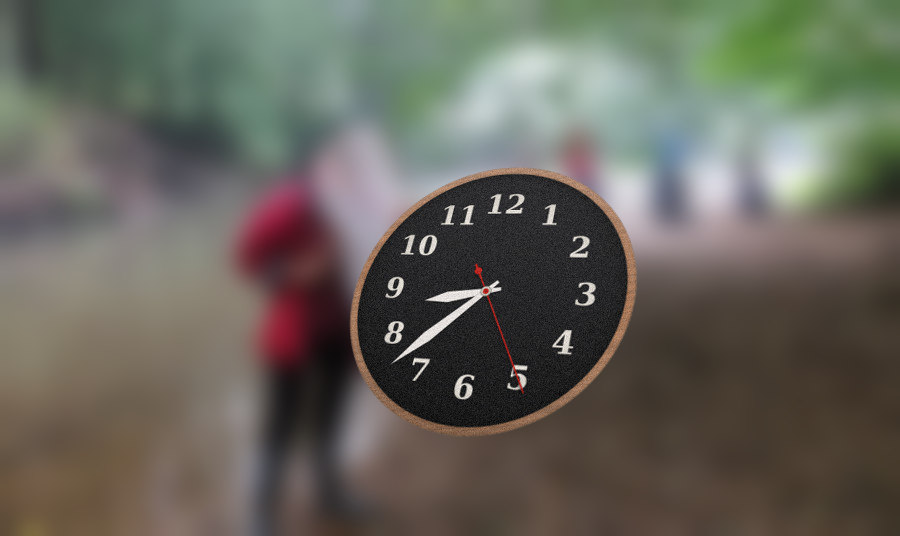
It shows 8,37,25
